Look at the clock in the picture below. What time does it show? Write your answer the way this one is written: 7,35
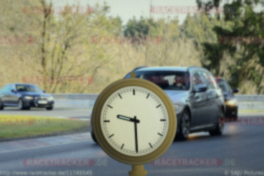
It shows 9,30
